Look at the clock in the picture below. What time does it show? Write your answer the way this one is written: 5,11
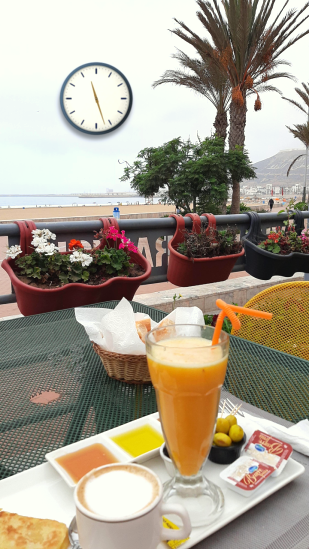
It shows 11,27
